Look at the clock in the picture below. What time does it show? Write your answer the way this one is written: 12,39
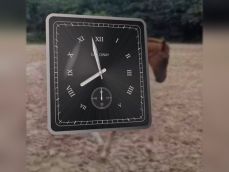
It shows 7,58
